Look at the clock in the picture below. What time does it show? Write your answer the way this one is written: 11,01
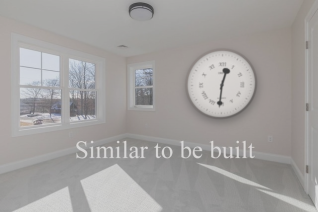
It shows 12,31
